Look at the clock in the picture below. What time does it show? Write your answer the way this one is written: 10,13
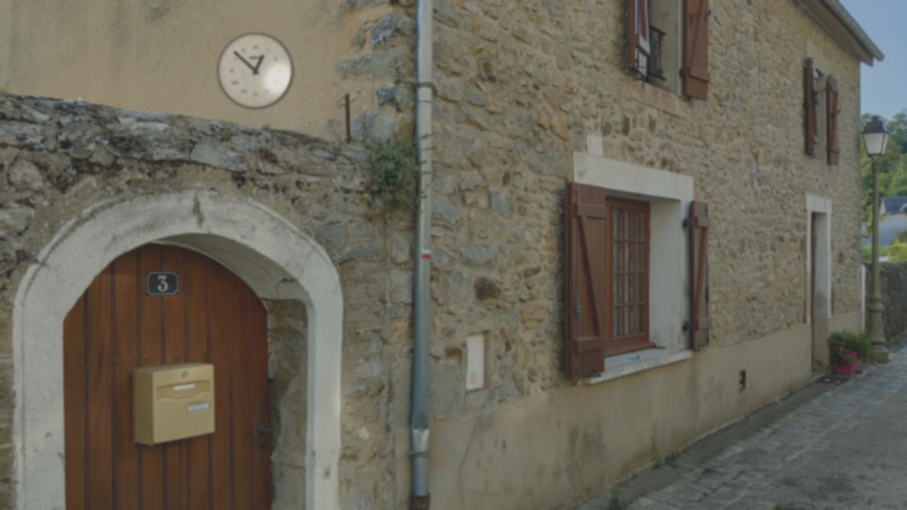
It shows 12,52
